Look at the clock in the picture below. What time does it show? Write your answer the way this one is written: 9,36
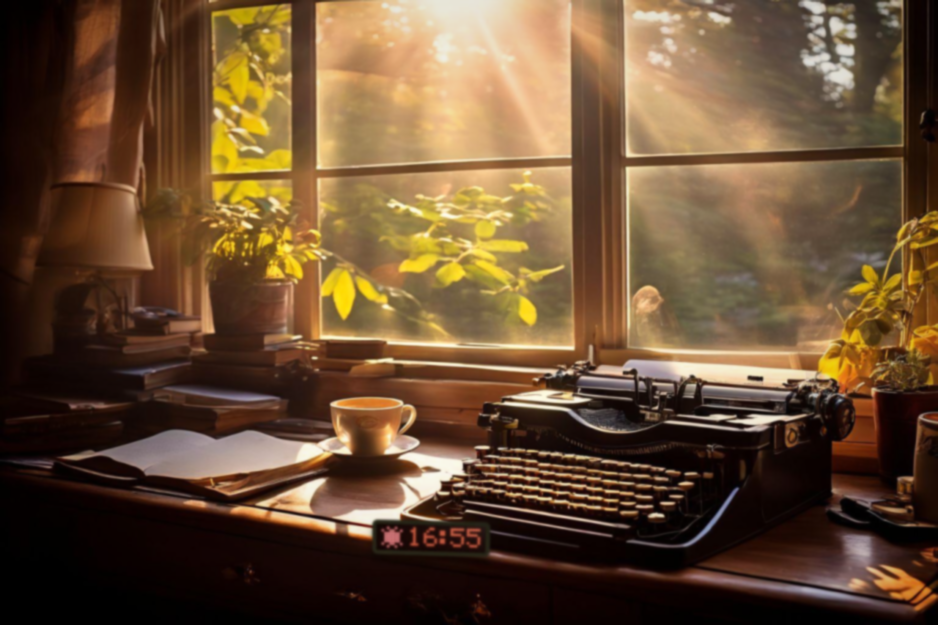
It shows 16,55
